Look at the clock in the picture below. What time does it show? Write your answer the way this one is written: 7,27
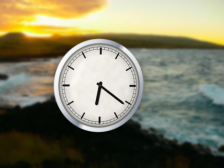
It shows 6,21
